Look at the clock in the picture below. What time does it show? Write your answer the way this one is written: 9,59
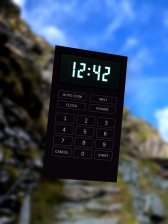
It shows 12,42
